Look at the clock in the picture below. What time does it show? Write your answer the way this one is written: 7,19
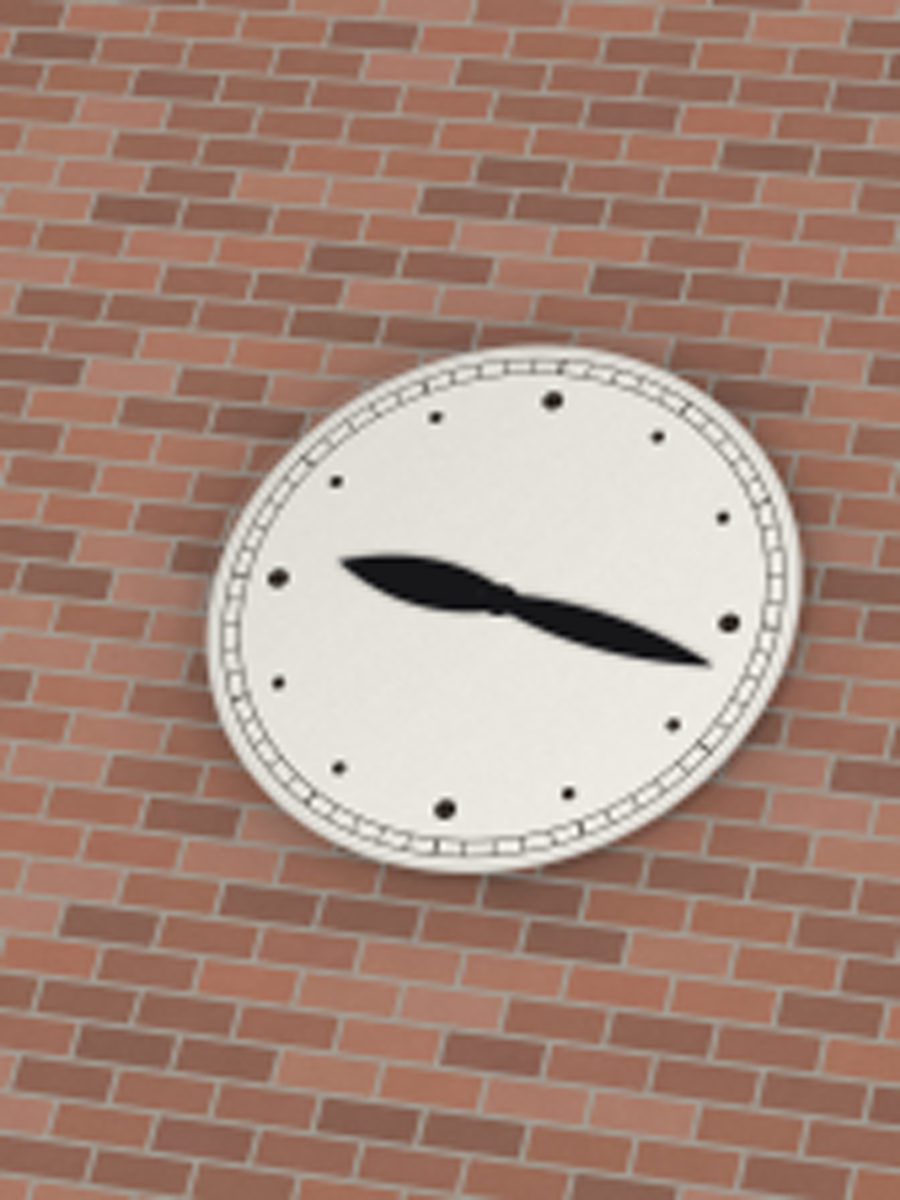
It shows 9,17
